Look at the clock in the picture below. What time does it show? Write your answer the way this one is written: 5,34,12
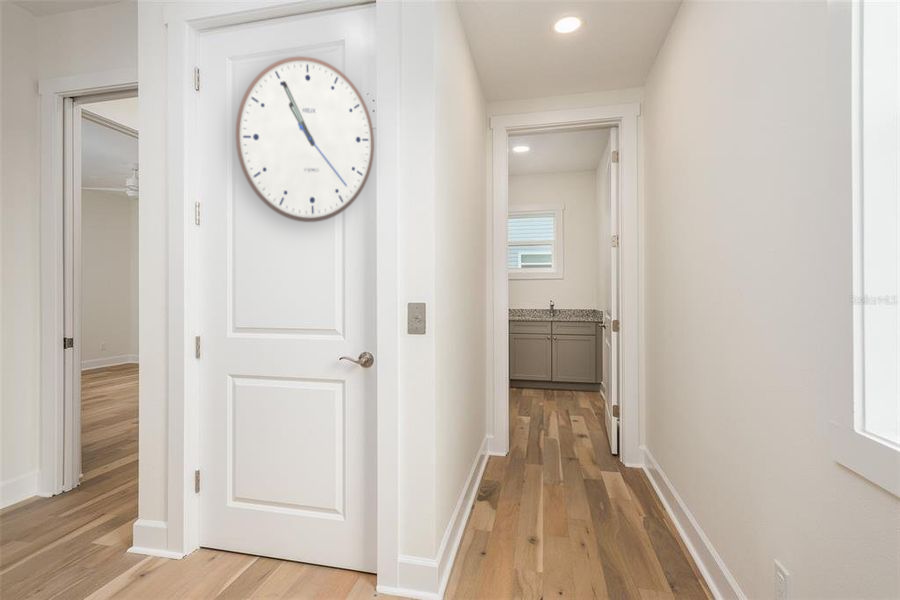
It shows 10,55,23
